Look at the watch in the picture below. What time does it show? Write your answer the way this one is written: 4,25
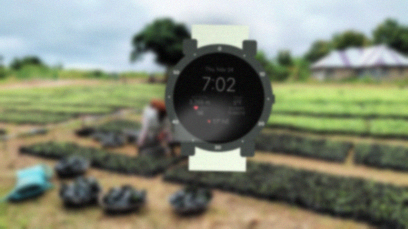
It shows 7,02
